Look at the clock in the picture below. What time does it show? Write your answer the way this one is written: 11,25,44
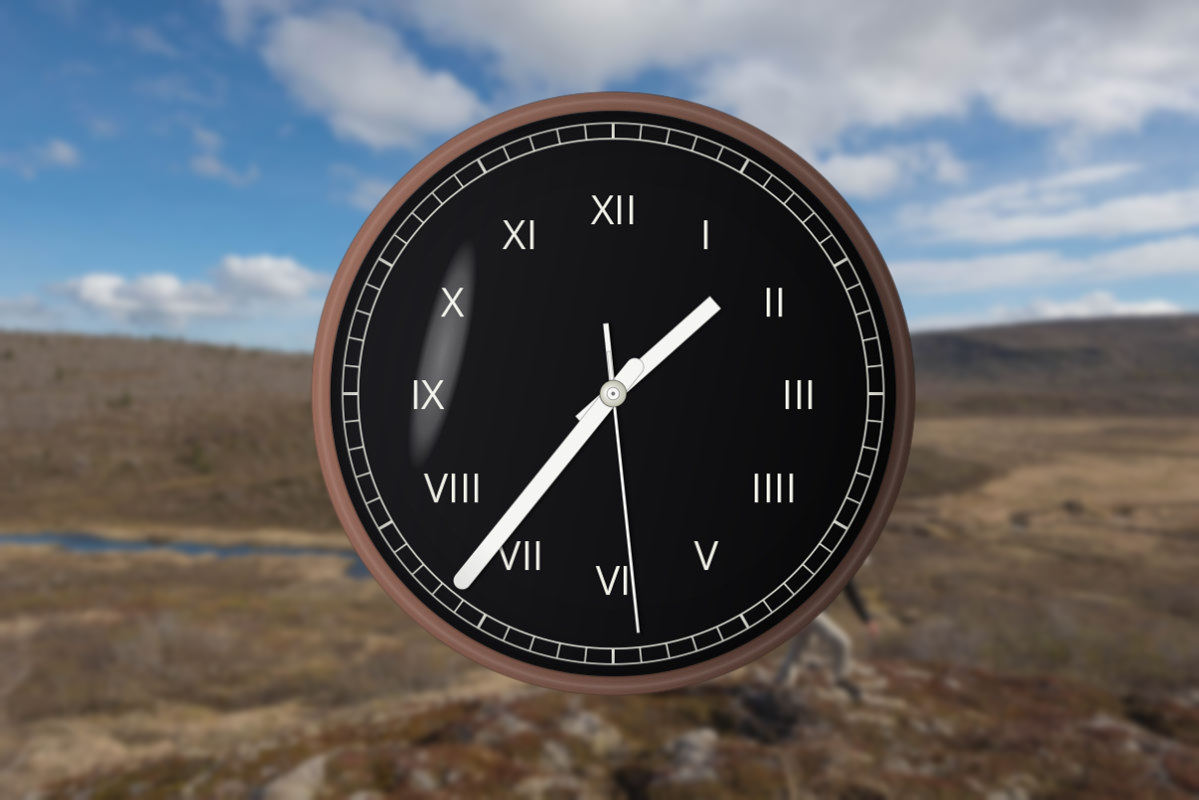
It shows 1,36,29
